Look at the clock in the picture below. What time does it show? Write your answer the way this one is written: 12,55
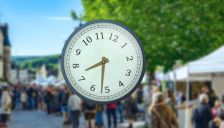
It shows 7,27
